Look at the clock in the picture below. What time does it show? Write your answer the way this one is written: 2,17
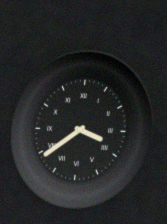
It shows 3,39
